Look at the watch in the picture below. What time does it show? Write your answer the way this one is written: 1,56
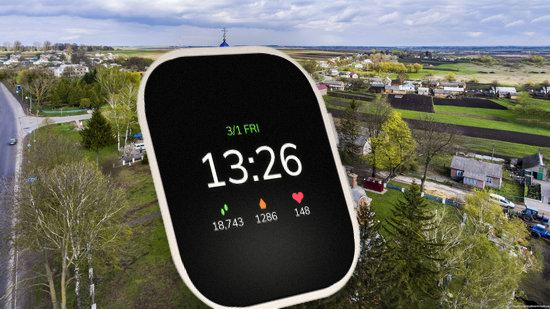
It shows 13,26
